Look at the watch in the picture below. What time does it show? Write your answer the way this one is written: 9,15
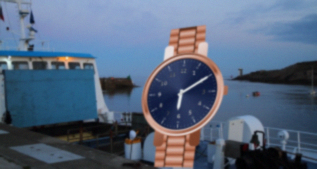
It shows 6,10
